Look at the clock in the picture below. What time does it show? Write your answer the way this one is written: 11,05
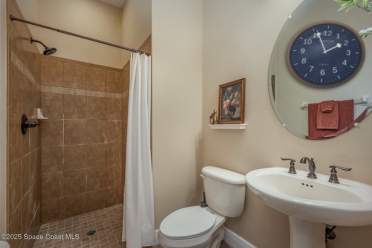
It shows 1,56
